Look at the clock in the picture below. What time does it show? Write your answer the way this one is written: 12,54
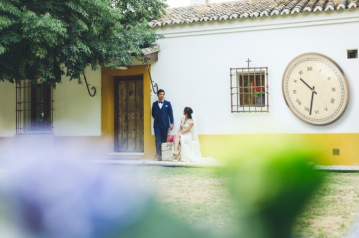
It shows 10,33
